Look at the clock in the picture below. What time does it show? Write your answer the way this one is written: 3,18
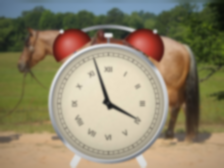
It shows 3,57
